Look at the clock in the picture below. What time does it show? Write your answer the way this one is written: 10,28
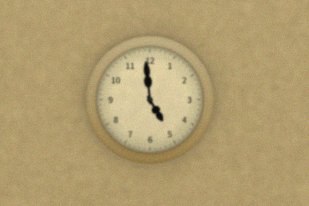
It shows 4,59
